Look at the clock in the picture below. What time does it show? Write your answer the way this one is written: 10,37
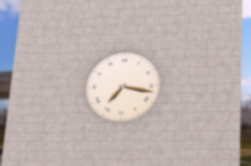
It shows 7,17
